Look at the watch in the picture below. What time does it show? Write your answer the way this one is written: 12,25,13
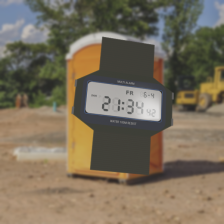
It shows 21,34,42
